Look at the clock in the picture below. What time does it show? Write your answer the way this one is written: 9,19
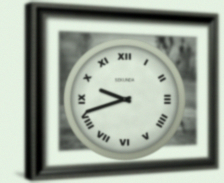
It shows 9,42
